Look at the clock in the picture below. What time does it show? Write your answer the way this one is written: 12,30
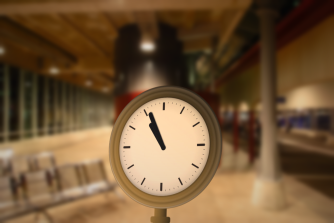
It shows 10,56
